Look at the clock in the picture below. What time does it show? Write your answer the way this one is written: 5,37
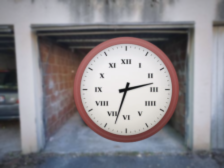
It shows 2,33
